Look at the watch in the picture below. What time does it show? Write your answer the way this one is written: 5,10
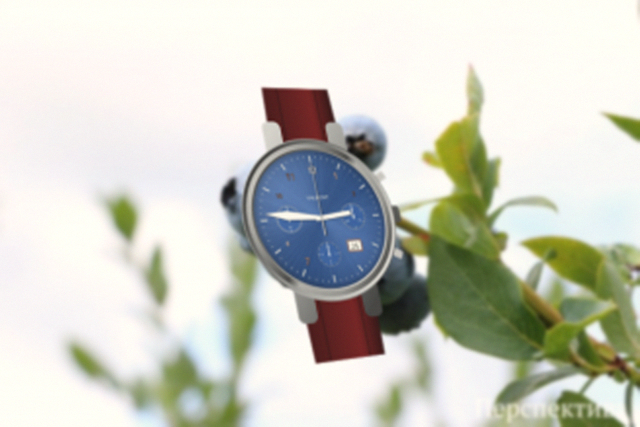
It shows 2,46
